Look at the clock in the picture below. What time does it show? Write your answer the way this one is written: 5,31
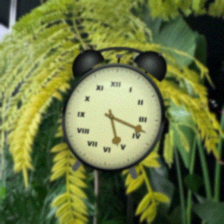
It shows 5,18
